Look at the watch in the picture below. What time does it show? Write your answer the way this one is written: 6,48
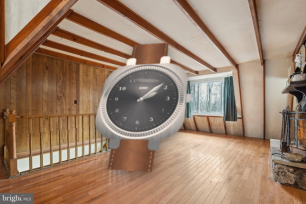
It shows 2,08
